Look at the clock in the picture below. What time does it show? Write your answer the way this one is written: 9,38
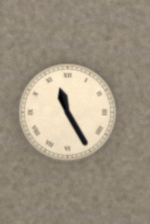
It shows 11,25
